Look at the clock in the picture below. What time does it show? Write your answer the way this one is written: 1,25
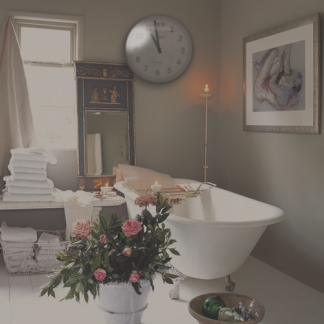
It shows 10,58
